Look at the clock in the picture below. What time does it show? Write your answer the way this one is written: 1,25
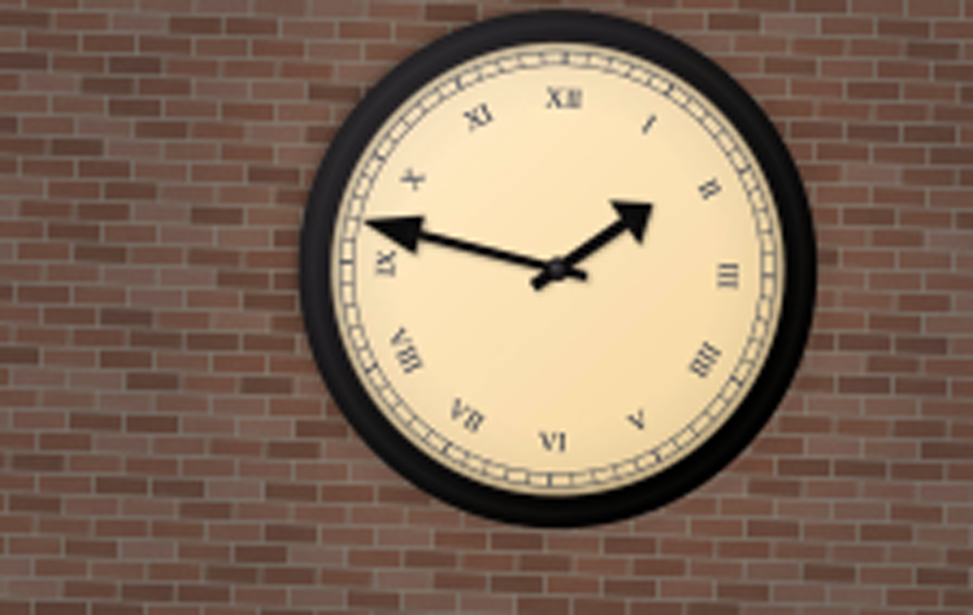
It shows 1,47
